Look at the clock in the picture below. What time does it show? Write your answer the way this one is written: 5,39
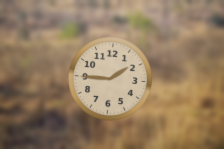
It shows 1,45
